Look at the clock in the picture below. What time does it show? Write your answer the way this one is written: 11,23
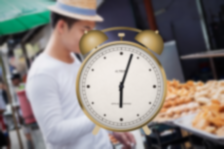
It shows 6,03
